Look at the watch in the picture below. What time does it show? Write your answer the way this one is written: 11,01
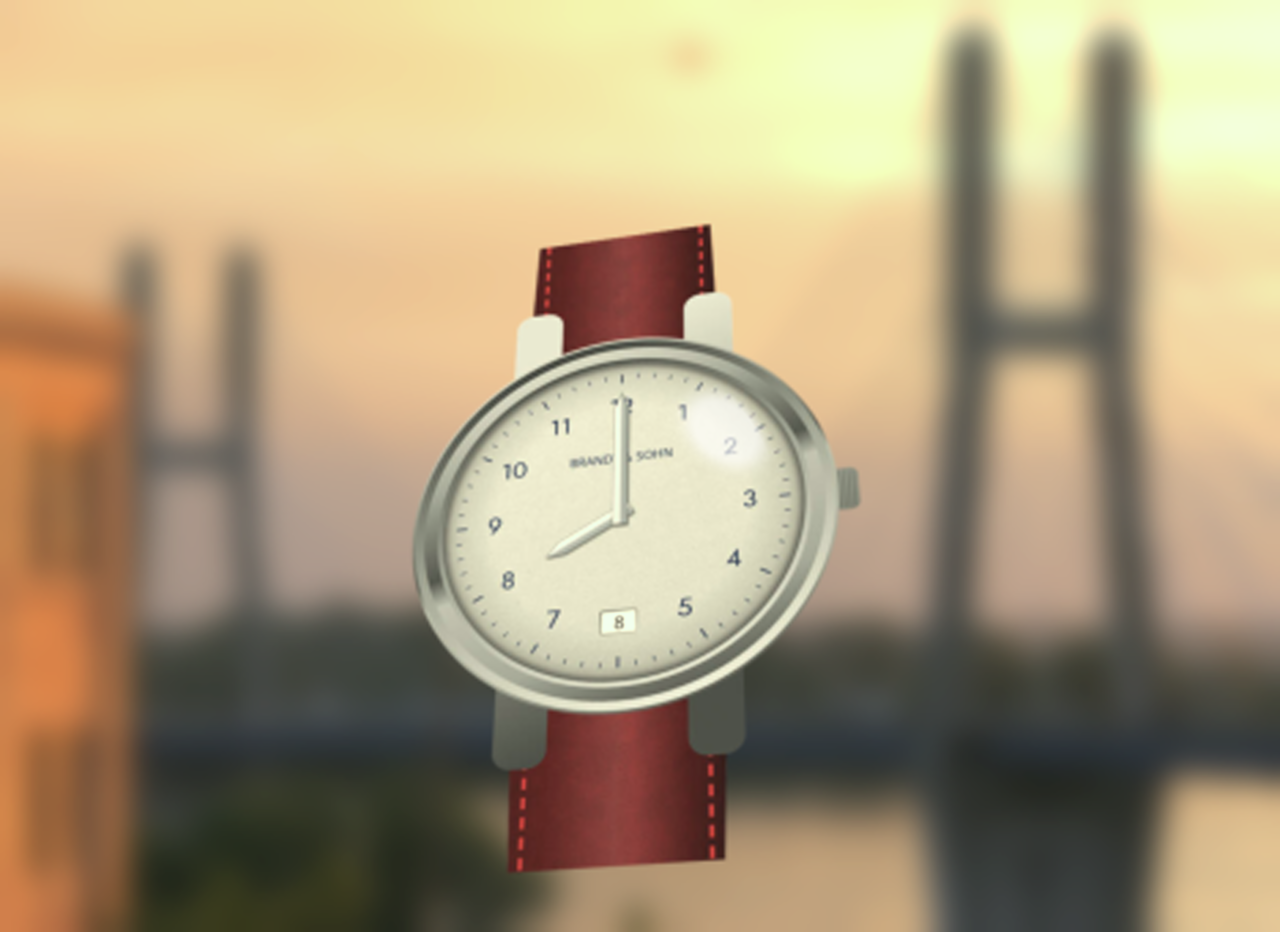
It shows 8,00
